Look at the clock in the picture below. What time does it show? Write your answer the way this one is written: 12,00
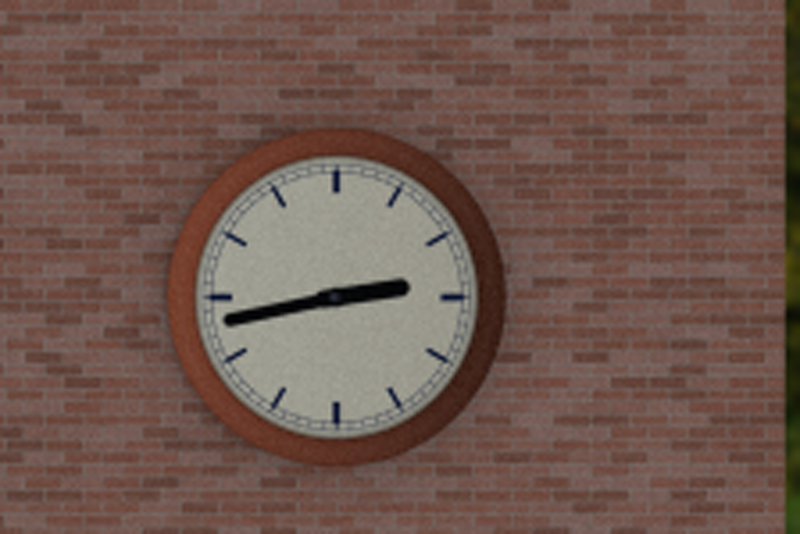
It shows 2,43
